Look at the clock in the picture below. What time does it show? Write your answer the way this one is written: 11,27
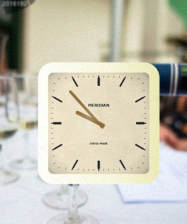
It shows 9,53
